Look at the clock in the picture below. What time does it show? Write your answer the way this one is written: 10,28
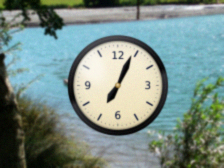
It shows 7,04
